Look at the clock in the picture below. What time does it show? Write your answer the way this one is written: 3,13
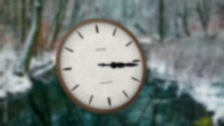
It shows 3,16
